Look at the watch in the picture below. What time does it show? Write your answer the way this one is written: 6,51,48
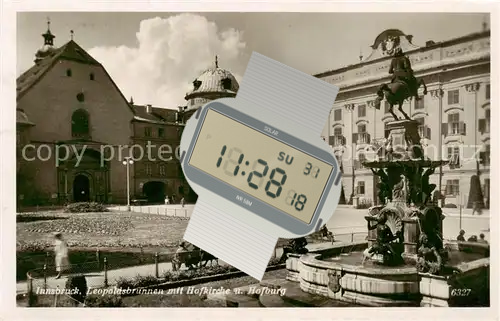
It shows 11,28,18
